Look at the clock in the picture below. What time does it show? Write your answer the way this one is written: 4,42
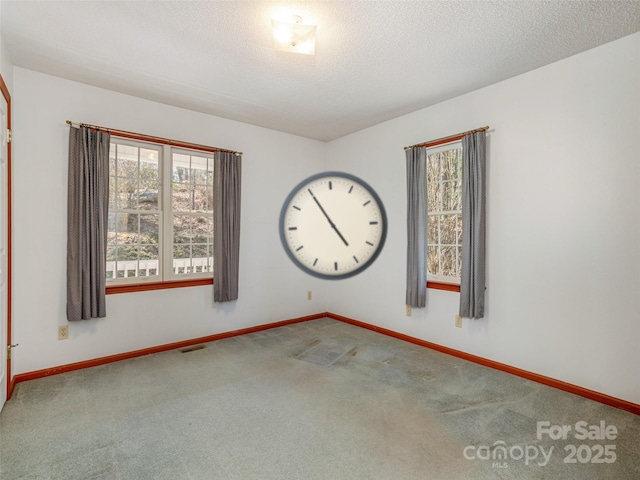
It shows 4,55
